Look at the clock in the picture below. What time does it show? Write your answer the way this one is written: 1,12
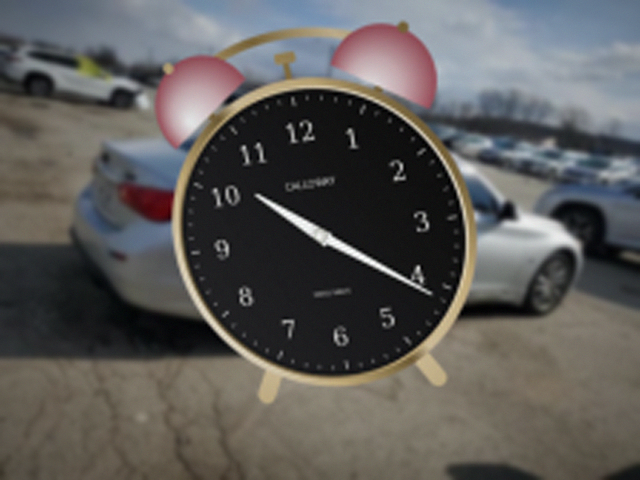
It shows 10,21
